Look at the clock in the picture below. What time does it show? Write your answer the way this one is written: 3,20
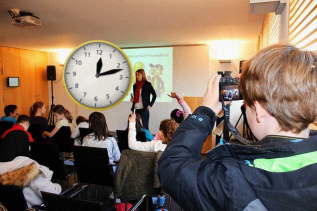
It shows 12,12
